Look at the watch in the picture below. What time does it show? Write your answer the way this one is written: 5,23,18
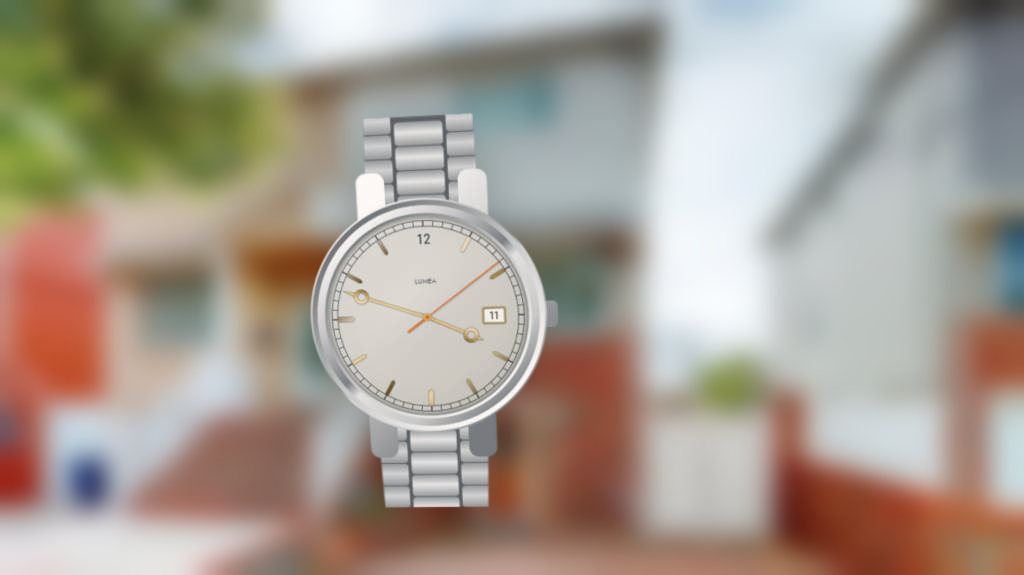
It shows 3,48,09
